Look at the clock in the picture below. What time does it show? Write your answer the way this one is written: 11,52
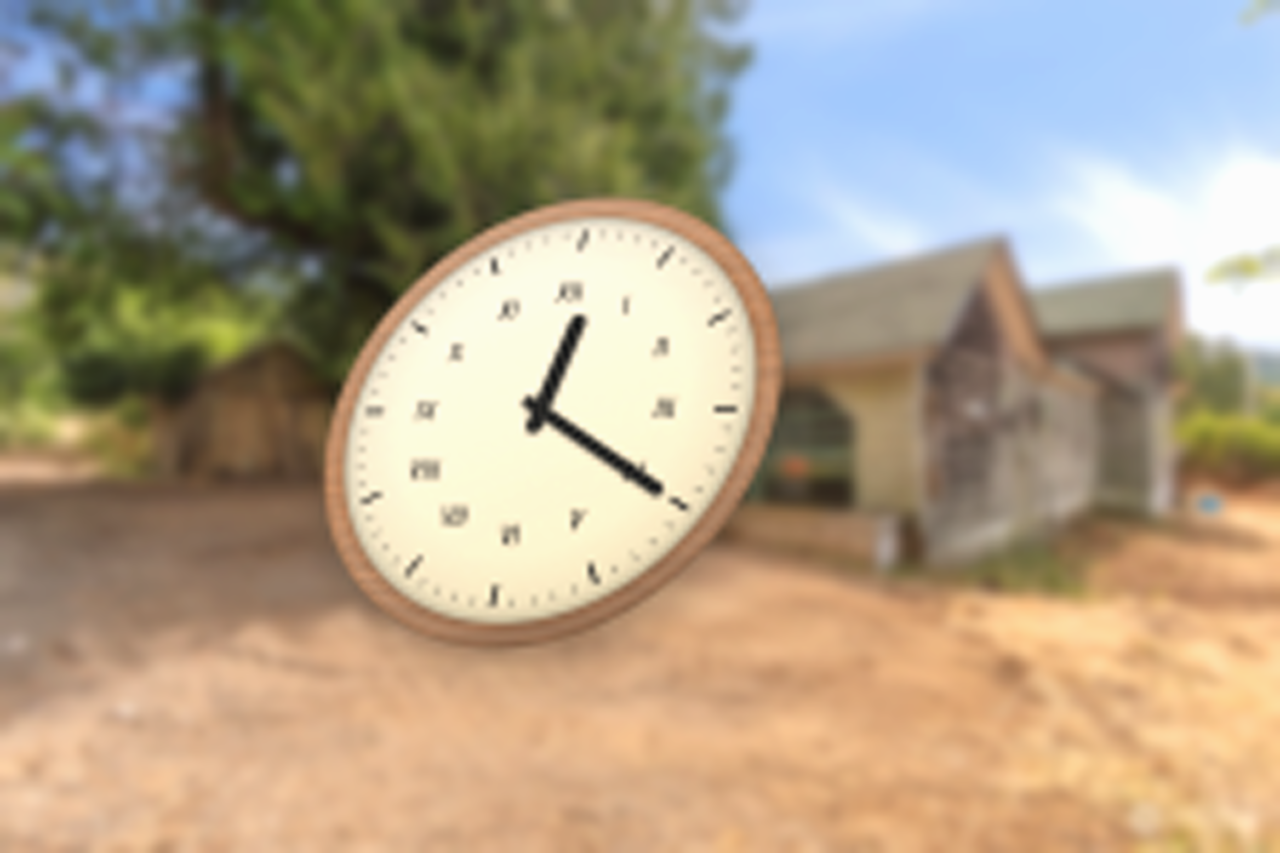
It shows 12,20
